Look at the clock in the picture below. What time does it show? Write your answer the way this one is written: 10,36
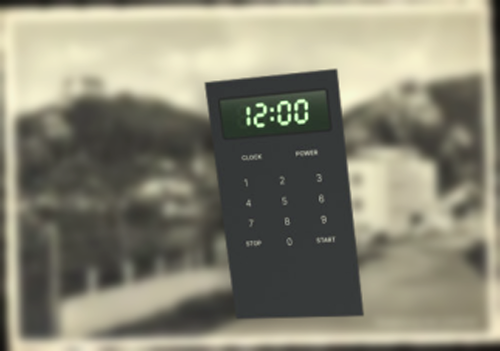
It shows 12,00
